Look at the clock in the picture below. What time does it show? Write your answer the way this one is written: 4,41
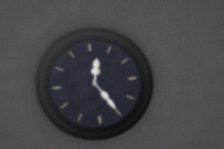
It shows 12,25
